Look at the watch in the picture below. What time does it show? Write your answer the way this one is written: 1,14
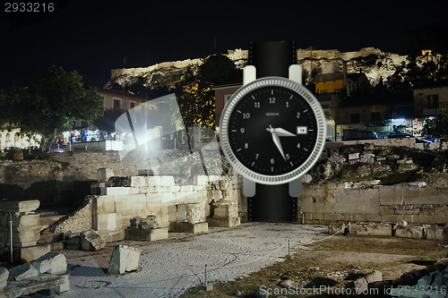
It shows 3,26
